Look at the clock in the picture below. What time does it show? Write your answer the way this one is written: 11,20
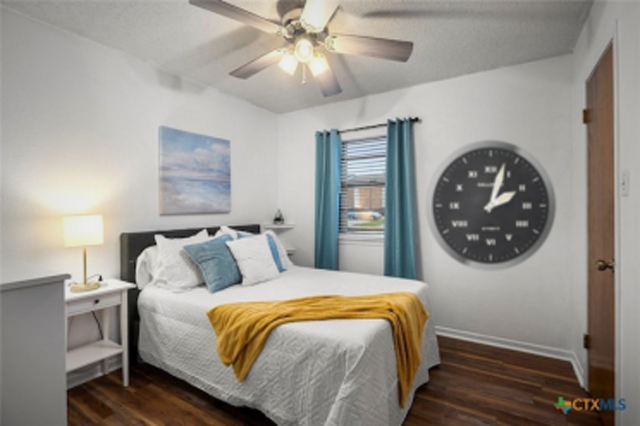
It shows 2,03
